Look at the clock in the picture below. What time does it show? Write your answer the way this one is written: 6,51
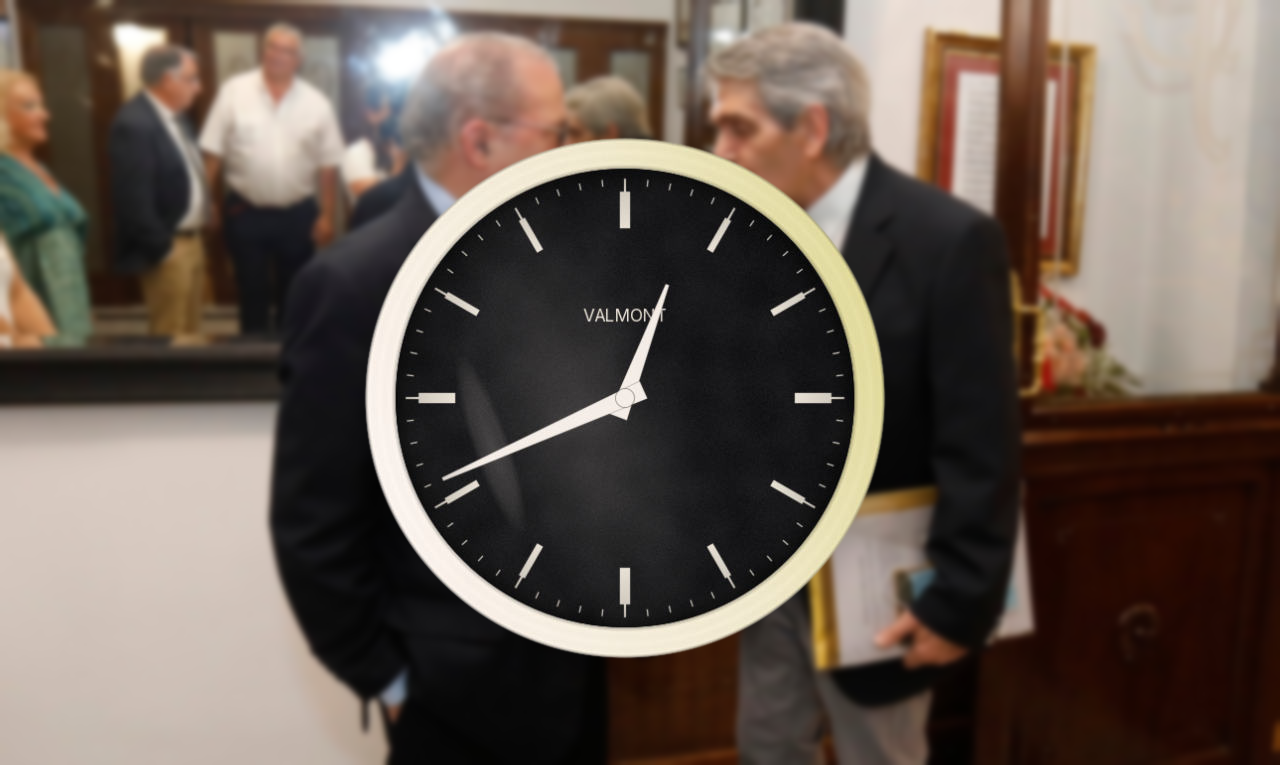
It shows 12,41
